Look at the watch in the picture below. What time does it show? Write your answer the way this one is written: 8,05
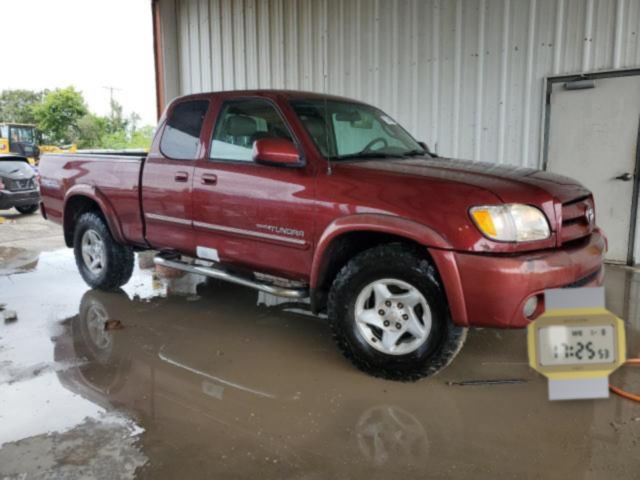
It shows 17,25
